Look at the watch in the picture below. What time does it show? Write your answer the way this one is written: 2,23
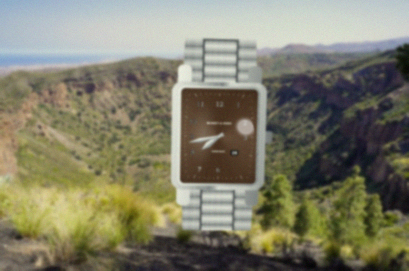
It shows 7,43
